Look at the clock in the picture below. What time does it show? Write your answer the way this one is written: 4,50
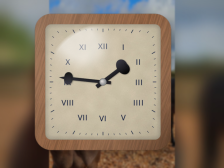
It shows 1,46
